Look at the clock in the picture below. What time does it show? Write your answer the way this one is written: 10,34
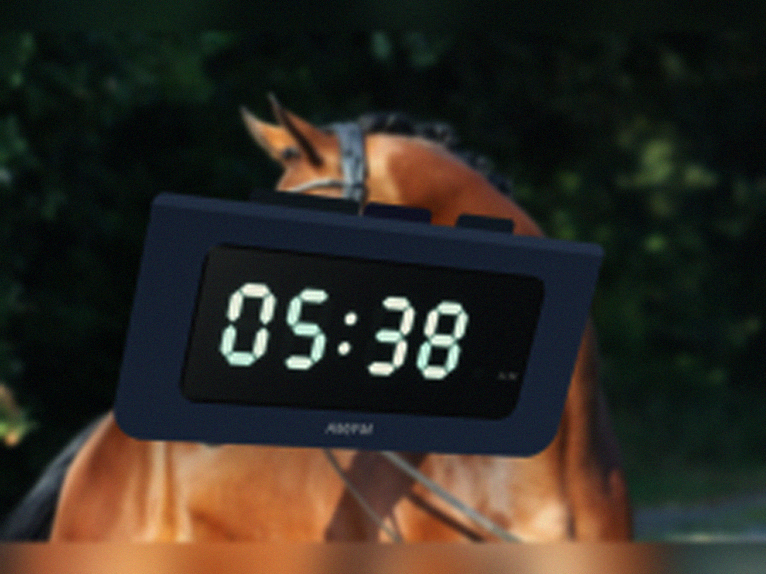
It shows 5,38
